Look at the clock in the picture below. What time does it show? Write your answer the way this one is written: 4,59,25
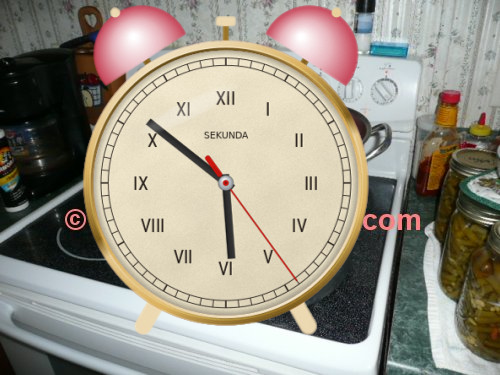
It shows 5,51,24
